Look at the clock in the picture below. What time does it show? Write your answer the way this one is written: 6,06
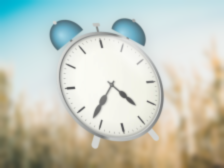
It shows 4,37
